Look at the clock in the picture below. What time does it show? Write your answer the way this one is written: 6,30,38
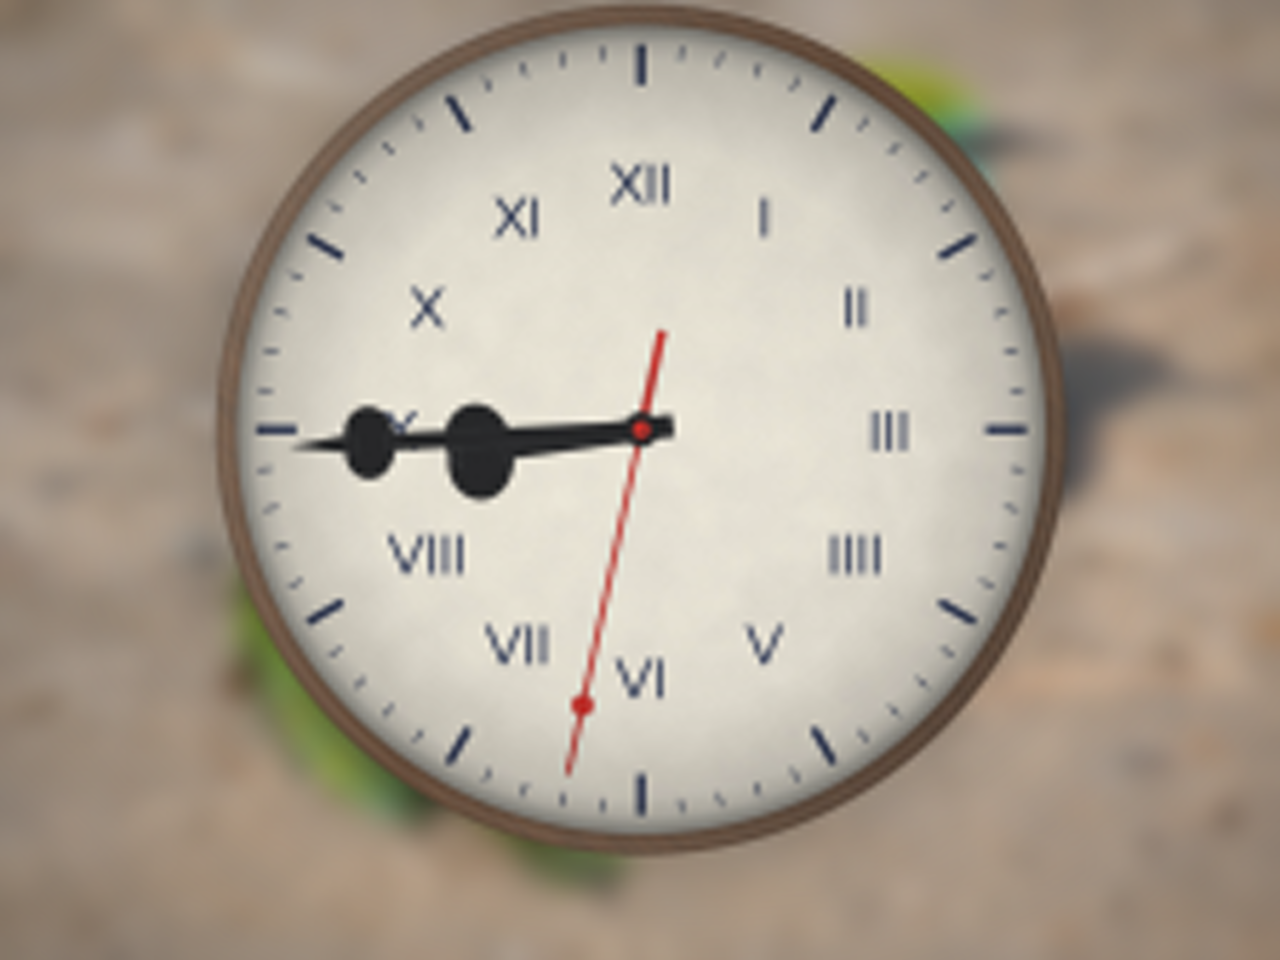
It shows 8,44,32
